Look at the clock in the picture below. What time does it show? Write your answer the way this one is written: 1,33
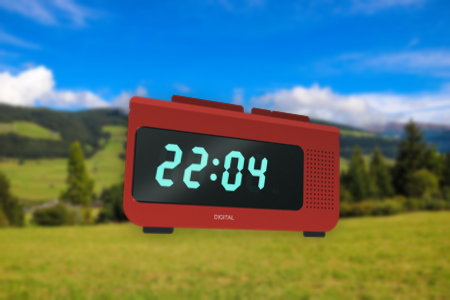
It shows 22,04
